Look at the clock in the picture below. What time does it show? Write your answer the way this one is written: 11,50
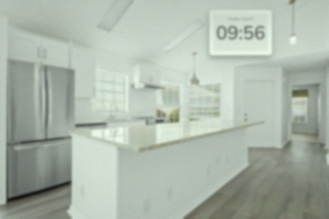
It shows 9,56
